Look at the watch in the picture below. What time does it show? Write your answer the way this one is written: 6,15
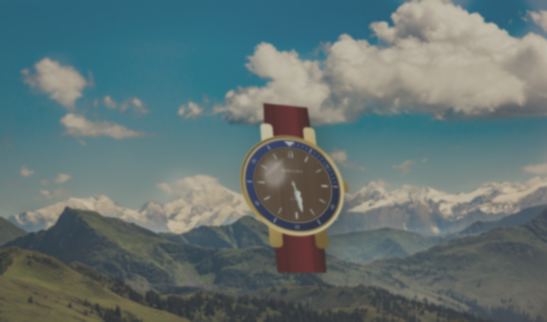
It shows 5,28
